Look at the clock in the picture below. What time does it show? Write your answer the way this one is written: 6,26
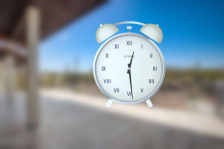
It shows 12,29
